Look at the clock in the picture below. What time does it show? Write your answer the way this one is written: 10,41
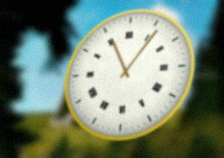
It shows 11,06
